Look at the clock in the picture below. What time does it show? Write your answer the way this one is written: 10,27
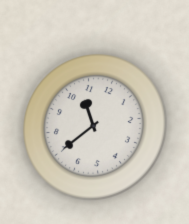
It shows 10,35
